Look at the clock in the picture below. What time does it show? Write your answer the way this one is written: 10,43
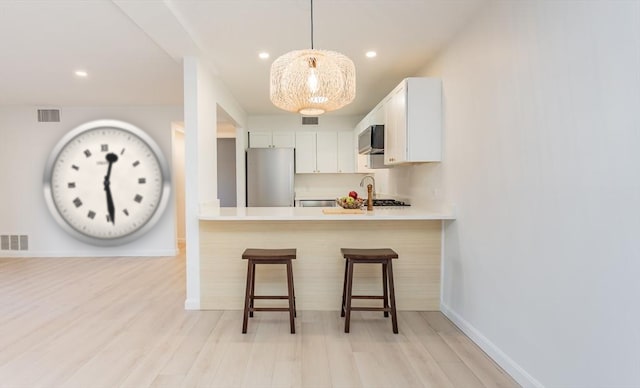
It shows 12,29
